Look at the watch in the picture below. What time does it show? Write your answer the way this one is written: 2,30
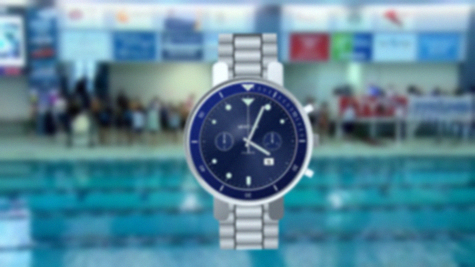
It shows 4,04
